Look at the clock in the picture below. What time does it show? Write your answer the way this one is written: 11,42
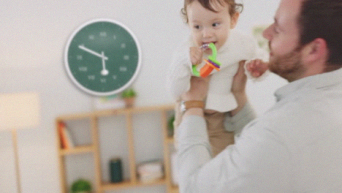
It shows 5,49
